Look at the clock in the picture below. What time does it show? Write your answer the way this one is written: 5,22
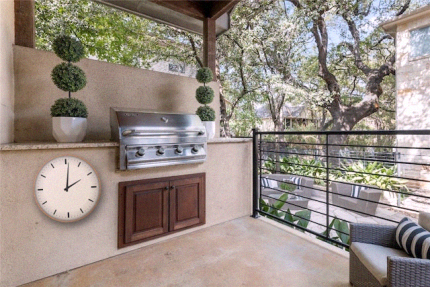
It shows 2,01
